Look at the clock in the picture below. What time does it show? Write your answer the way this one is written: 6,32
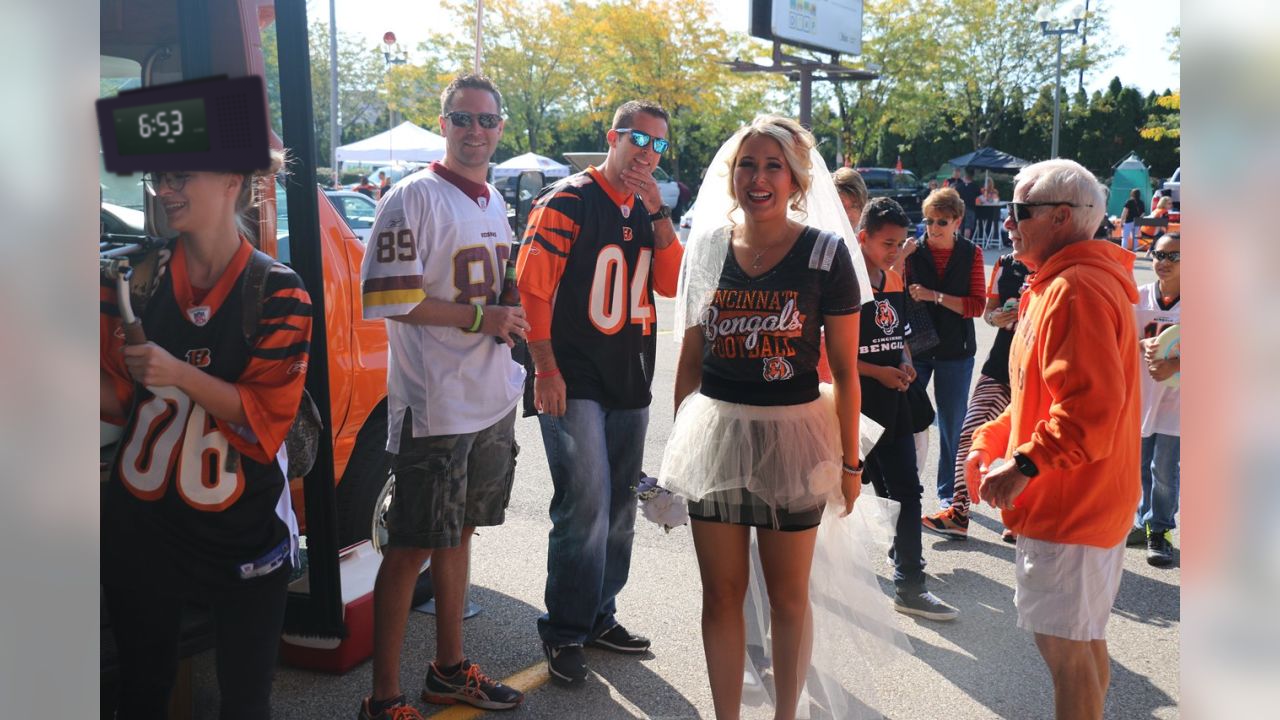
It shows 6,53
